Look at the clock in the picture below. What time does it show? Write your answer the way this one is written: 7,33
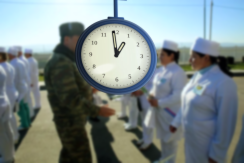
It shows 12,59
